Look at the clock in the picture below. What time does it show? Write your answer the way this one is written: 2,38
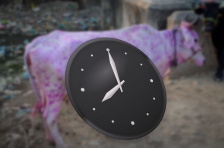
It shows 8,00
